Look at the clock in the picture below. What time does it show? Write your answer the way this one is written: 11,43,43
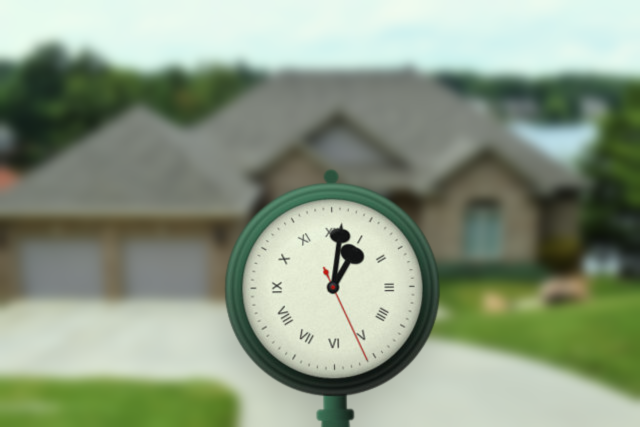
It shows 1,01,26
